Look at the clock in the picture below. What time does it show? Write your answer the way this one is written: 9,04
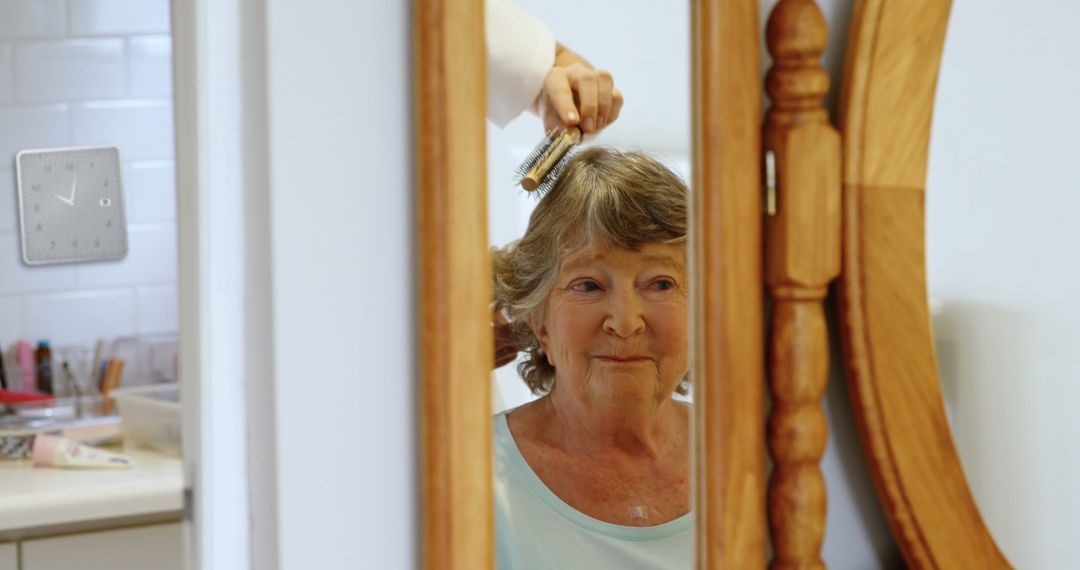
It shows 10,02
